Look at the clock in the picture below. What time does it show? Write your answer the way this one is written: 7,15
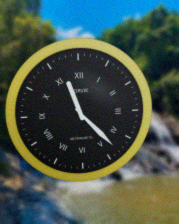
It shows 11,23
